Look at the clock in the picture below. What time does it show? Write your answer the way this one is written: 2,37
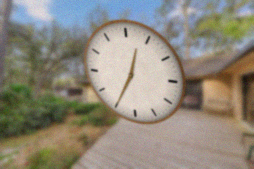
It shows 12,35
